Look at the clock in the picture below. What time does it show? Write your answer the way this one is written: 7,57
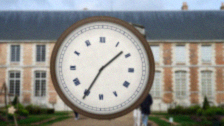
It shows 1,35
